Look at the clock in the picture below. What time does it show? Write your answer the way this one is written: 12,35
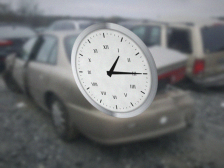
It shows 1,15
